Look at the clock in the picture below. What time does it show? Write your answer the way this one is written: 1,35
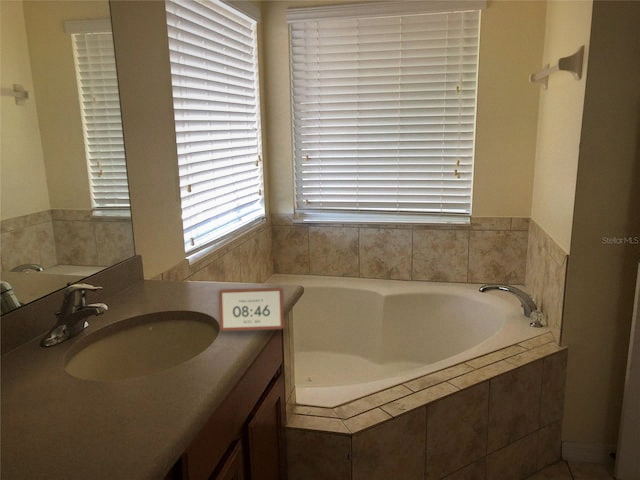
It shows 8,46
